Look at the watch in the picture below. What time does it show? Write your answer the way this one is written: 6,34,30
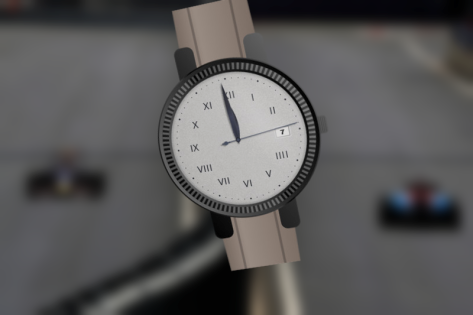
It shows 11,59,14
